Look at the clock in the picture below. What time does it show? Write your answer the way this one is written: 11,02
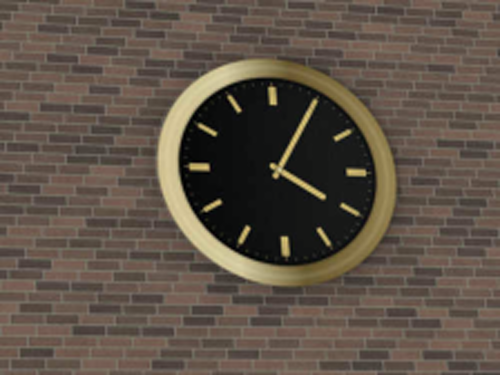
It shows 4,05
